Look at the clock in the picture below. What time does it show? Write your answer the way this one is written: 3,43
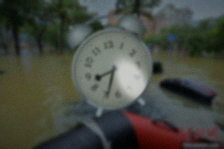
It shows 8,34
